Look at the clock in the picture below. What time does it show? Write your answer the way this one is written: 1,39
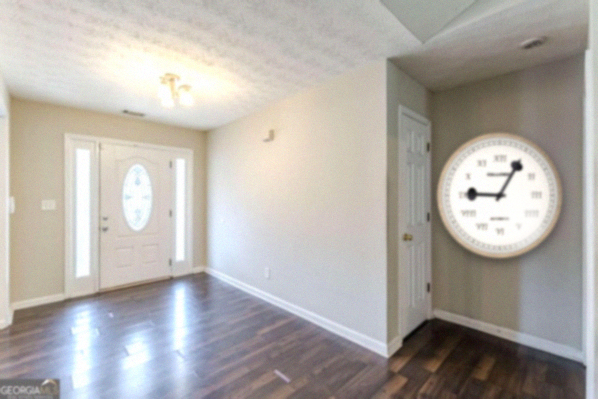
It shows 9,05
